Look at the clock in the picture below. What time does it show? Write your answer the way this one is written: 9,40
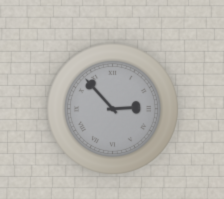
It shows 2,53
